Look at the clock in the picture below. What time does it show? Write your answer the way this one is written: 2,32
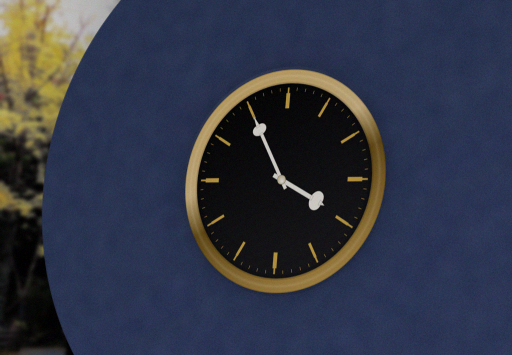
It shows 3,55
